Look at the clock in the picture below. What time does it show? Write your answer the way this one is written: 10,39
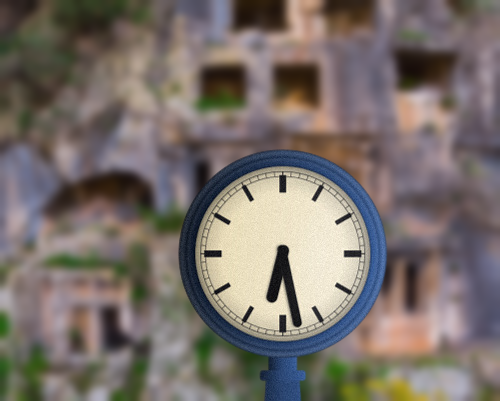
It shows 6,28
